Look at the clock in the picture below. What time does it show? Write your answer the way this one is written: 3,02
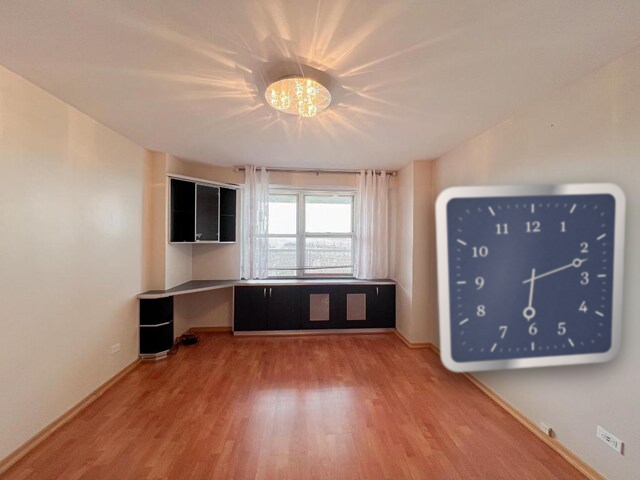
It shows 6,12
